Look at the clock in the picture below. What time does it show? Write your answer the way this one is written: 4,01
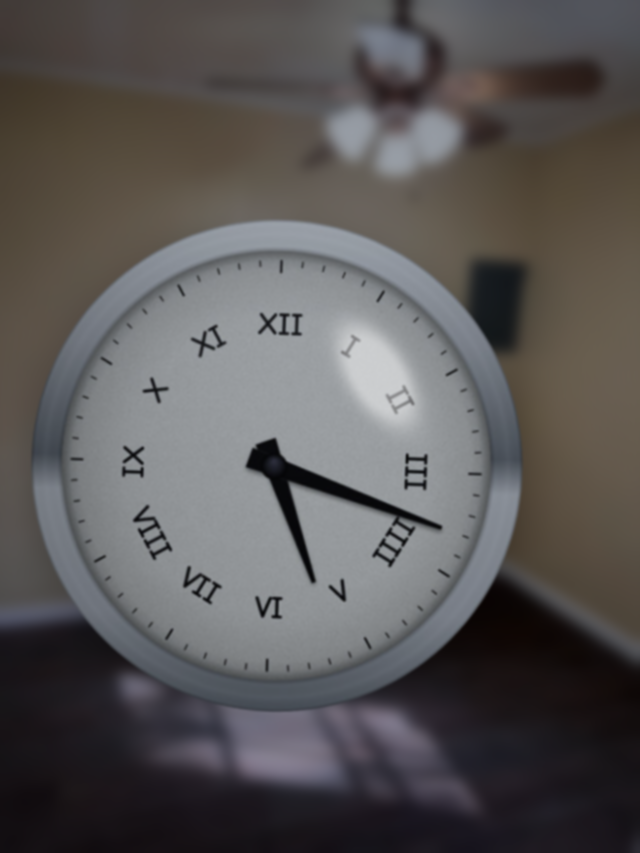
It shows 5,18
